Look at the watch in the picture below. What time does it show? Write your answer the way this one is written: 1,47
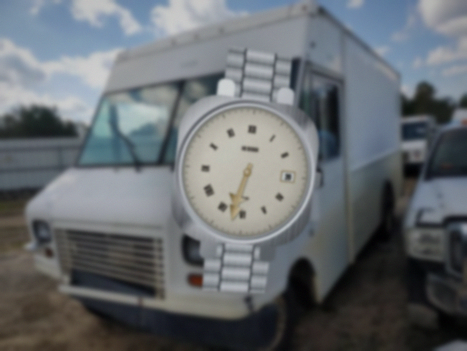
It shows 6,32
